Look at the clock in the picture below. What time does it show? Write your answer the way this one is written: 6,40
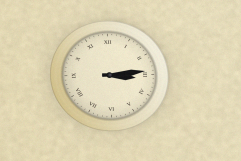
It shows 3,14
